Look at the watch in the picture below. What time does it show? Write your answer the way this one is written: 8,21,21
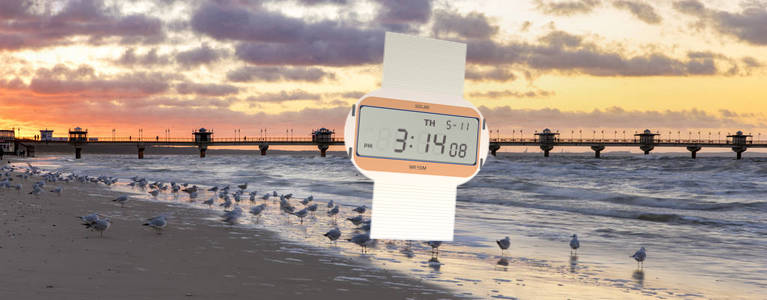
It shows 3,14,08
